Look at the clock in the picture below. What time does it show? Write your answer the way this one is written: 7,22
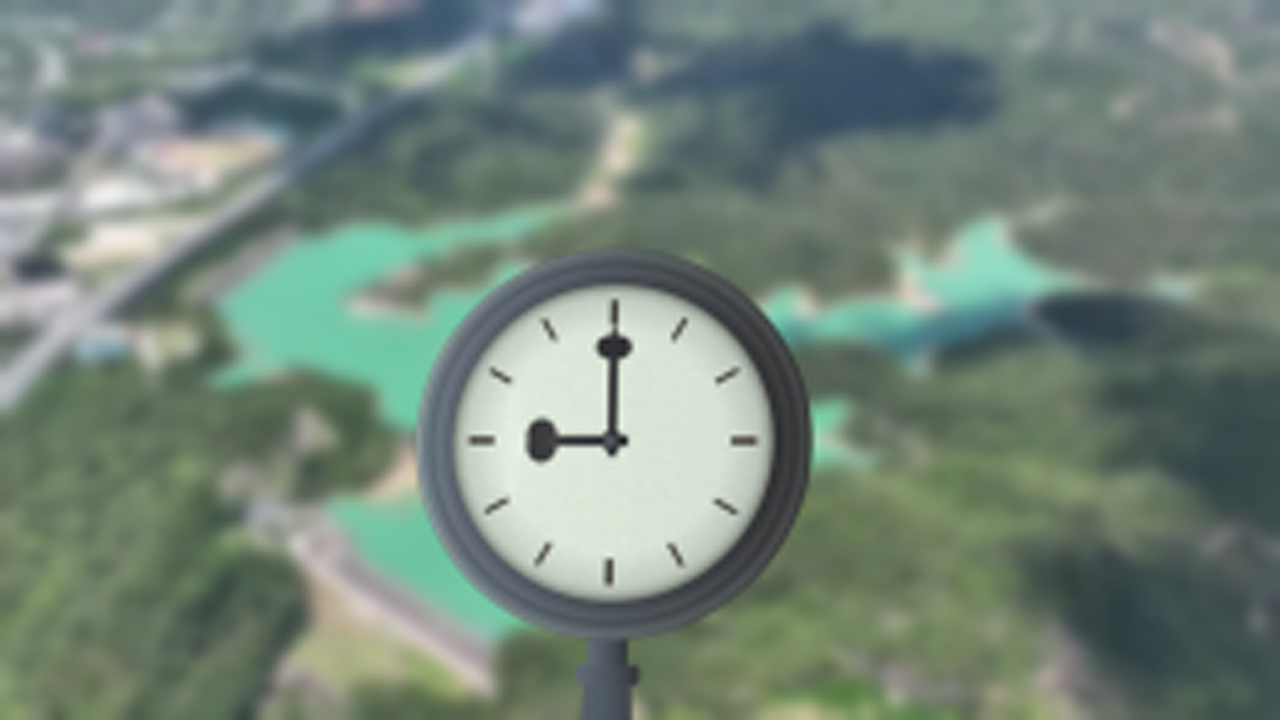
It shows 9,00
